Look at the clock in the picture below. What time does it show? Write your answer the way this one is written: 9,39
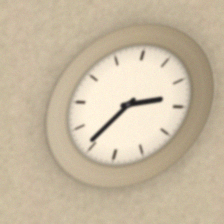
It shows 2,36
